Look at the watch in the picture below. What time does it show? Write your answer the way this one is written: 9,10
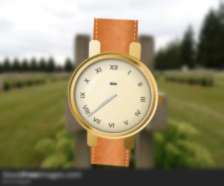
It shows 7,38
